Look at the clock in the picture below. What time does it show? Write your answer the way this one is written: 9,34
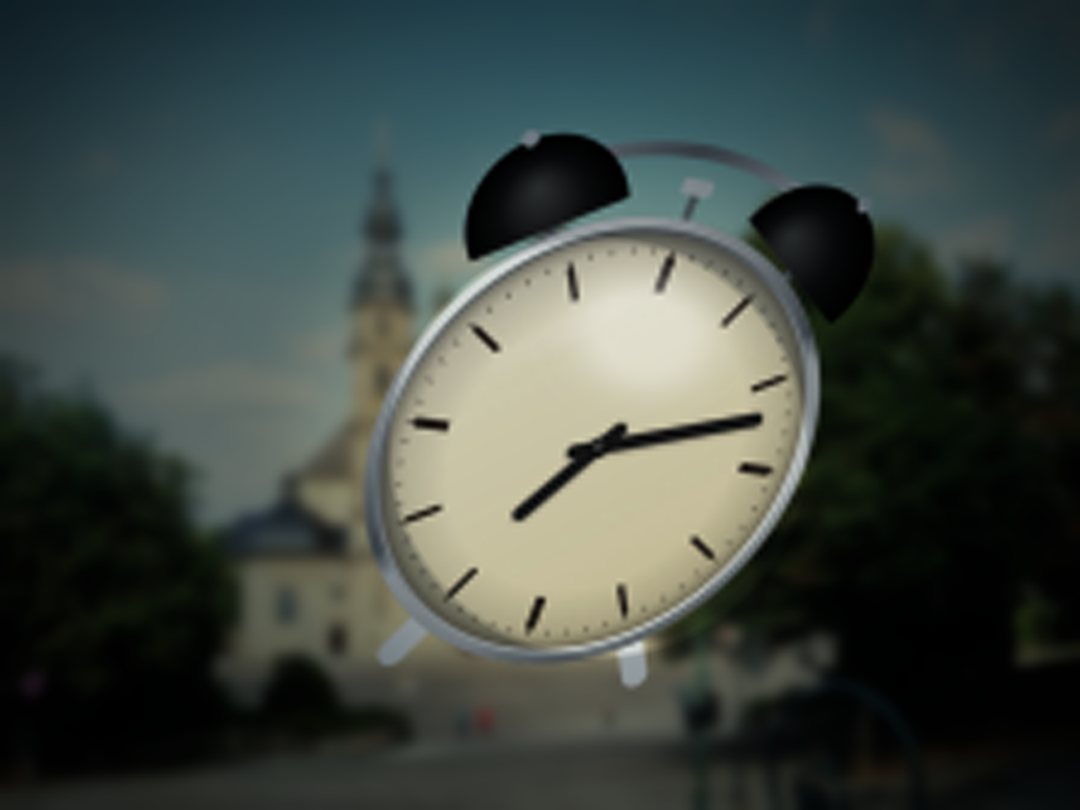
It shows 7,12
